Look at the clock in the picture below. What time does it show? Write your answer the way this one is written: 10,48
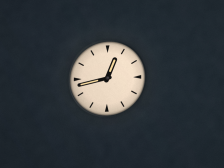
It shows 12,43
